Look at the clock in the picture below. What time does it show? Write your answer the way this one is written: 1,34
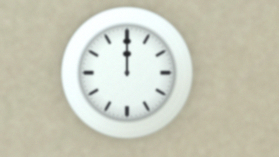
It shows 12,00
